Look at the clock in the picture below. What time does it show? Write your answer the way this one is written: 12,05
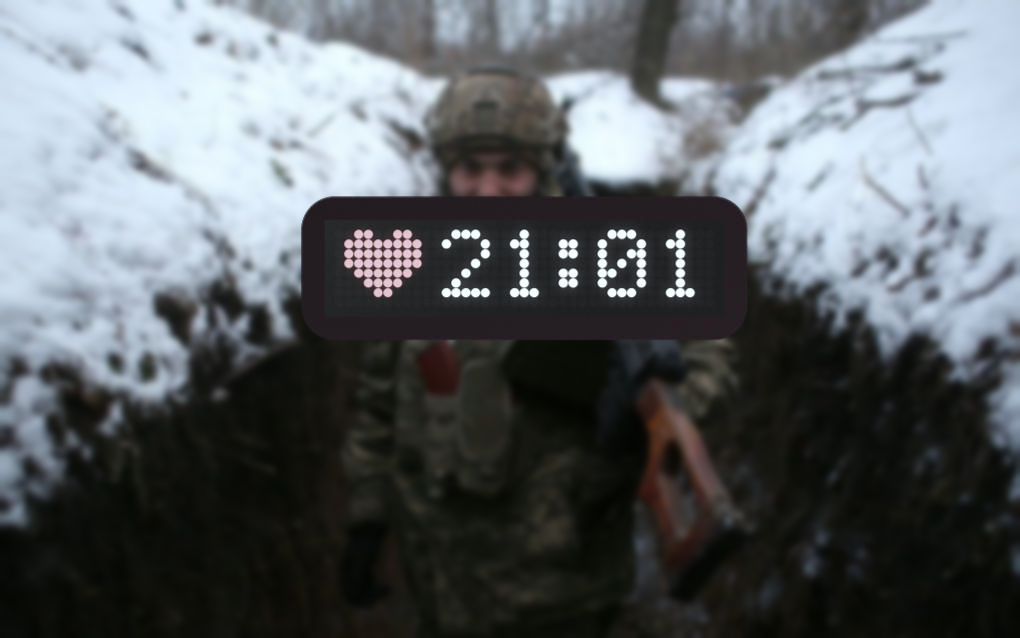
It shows 21,01
